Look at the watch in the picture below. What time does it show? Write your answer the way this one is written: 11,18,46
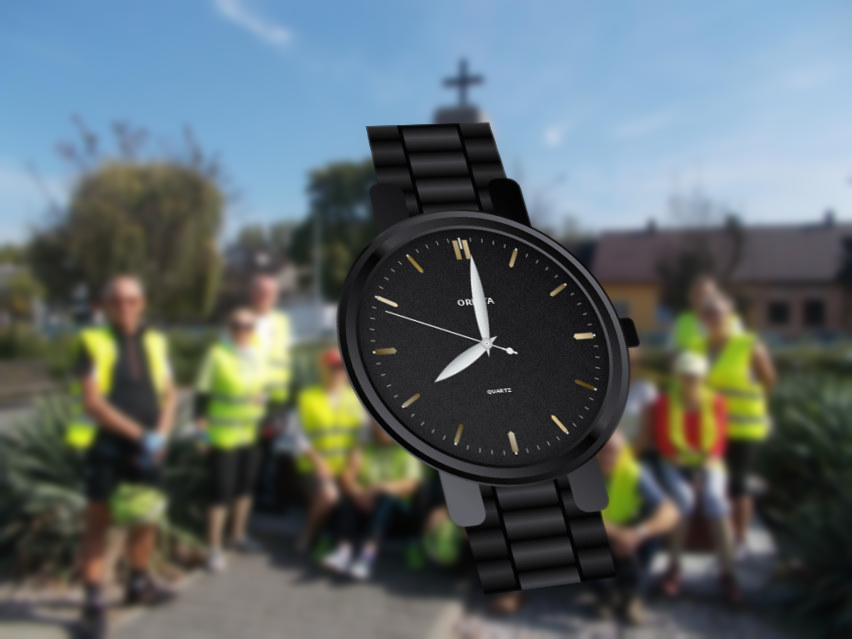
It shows 8,00,49
